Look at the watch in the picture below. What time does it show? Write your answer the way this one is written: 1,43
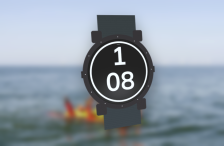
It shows 1,08
